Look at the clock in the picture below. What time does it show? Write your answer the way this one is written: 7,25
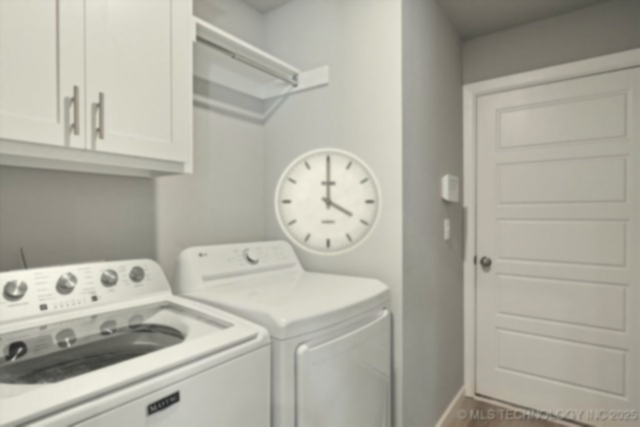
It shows 4,00
